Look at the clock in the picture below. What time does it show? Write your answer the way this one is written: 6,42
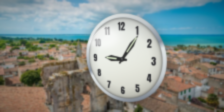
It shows 9,06
